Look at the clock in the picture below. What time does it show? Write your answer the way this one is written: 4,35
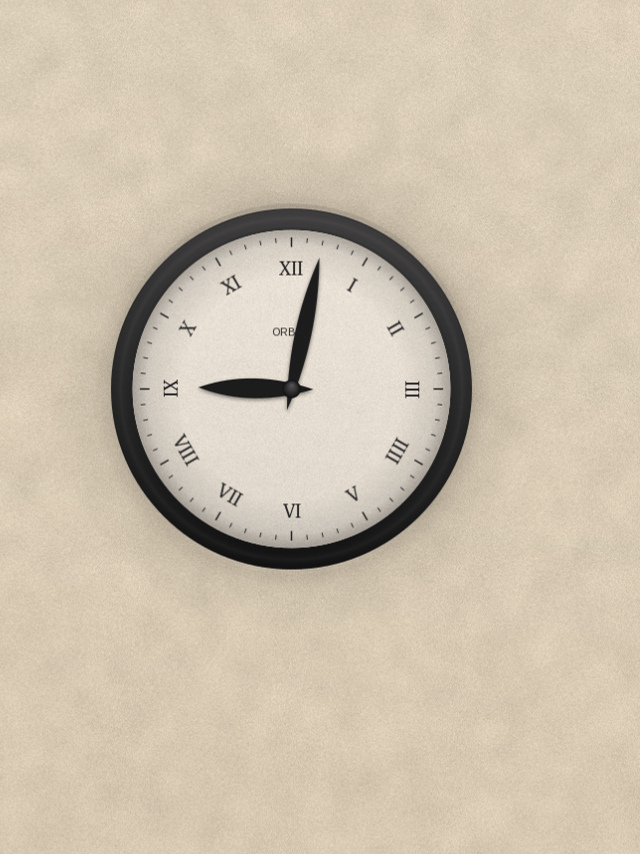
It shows 9,02
